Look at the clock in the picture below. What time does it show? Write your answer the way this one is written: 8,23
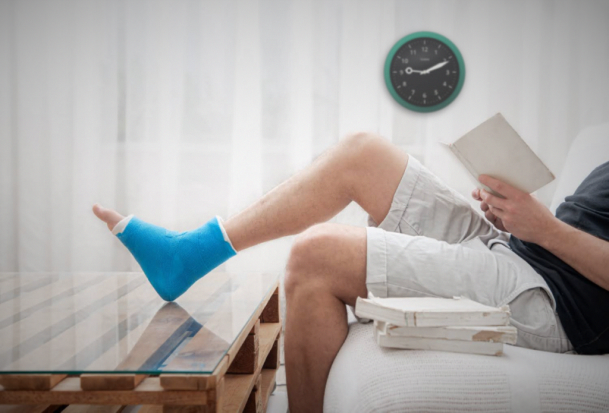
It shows 9,11
